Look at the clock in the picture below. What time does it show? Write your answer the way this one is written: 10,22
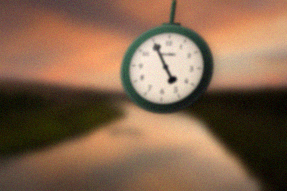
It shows 4,55
